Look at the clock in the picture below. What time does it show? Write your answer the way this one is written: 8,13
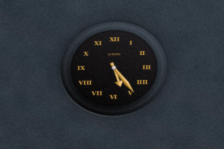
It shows 5,24
